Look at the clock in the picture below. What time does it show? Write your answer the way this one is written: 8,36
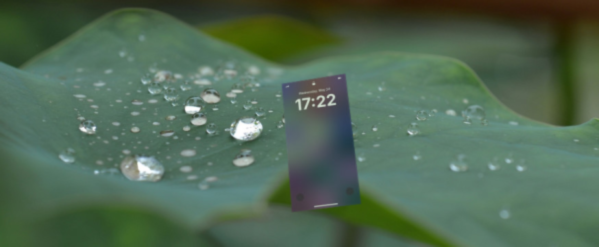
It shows 17,22
